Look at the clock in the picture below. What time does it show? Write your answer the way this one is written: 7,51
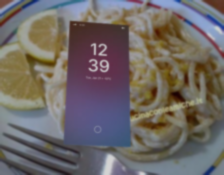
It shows 12,39
